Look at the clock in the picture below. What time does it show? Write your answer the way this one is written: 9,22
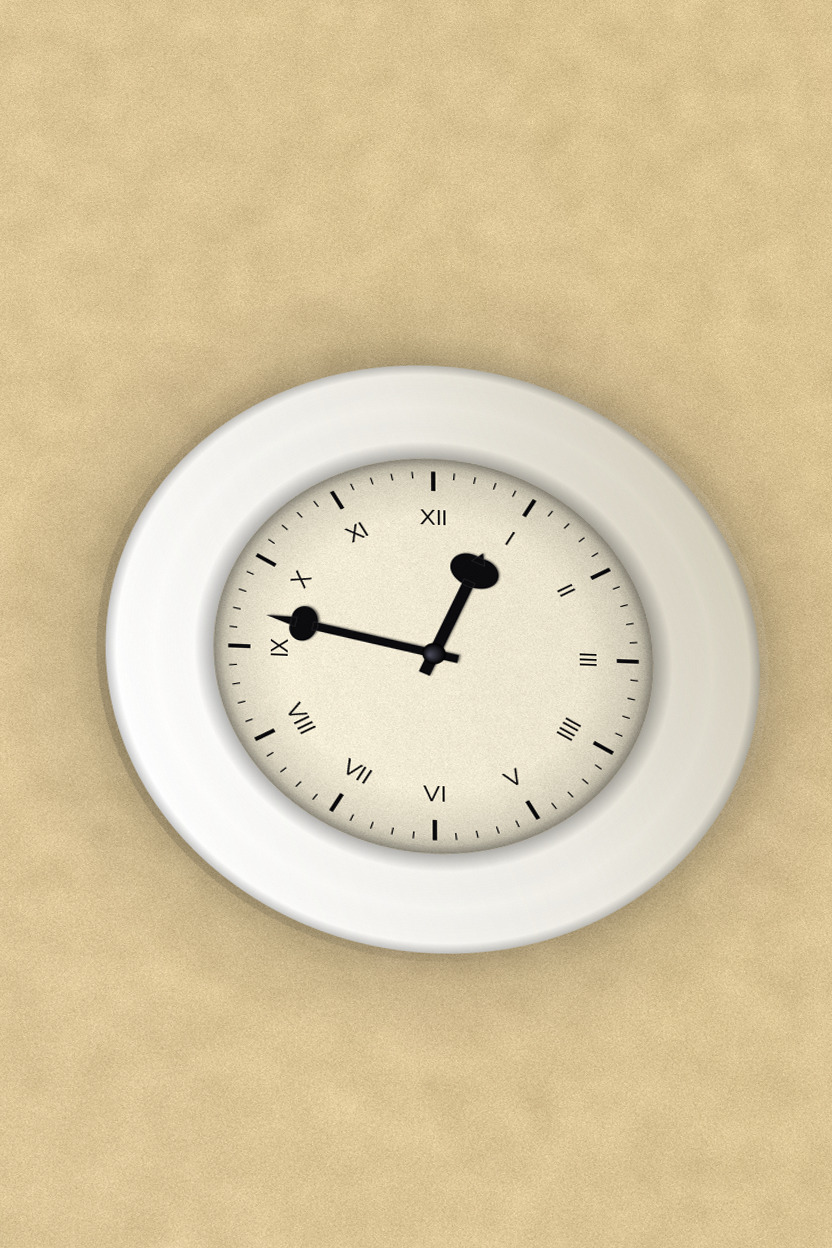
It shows 12,47
